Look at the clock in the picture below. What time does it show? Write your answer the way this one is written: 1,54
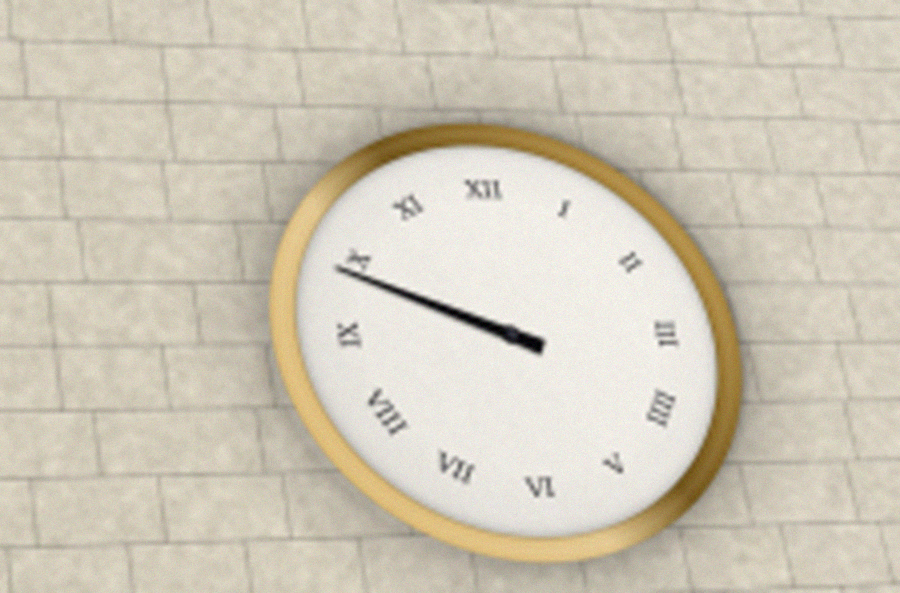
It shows 9,49
